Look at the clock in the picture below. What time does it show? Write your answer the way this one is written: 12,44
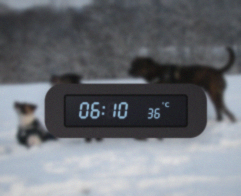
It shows 6,10
